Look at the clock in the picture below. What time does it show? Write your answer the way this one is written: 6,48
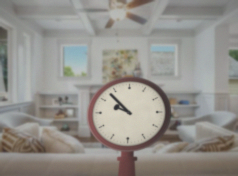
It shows 9,53
